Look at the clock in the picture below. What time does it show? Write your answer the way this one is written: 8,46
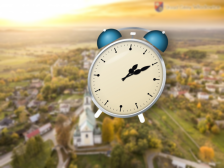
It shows 1,10
